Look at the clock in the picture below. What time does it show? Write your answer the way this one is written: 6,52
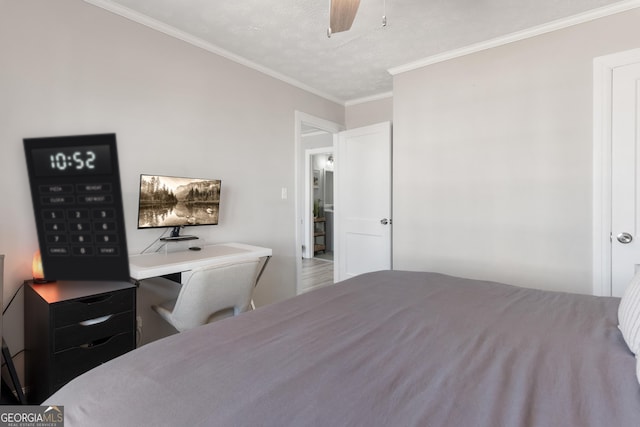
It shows 10,52
